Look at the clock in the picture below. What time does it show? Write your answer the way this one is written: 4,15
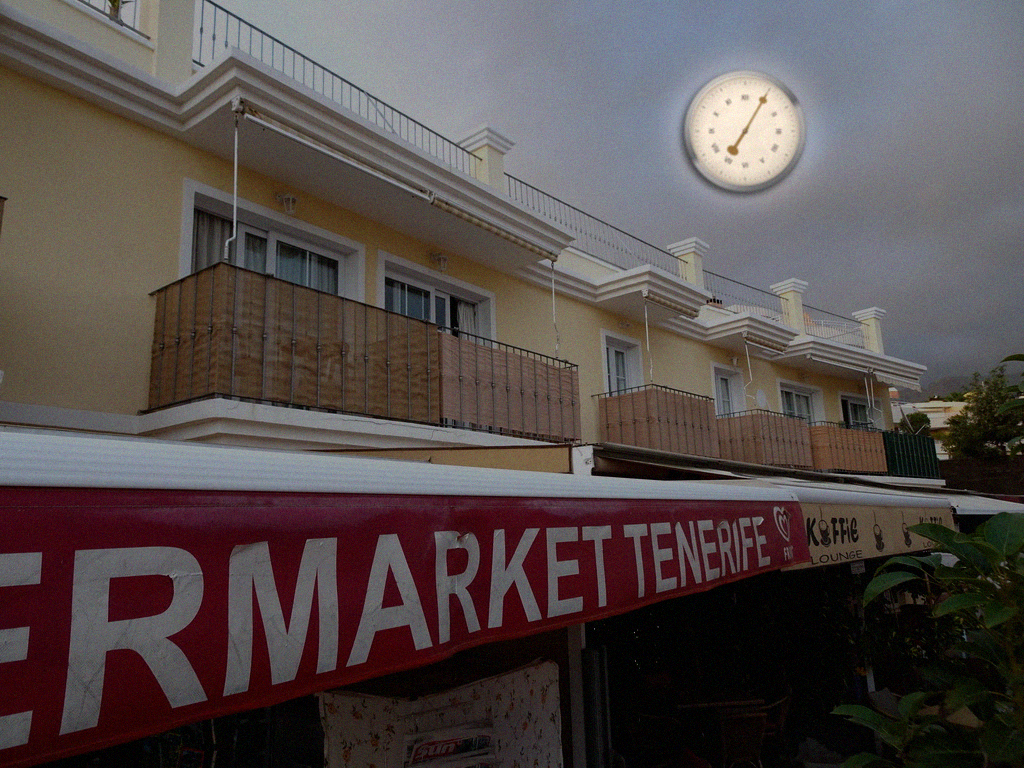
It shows 7,05
